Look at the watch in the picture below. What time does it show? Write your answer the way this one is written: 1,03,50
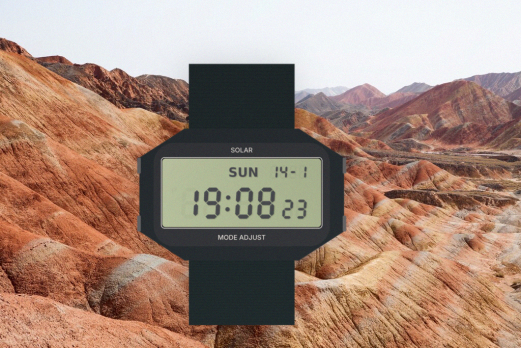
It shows 19,08,23
